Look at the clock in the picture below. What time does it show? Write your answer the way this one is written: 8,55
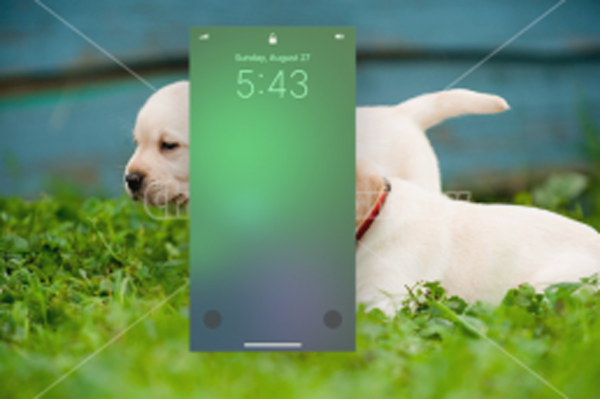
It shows 5,43
